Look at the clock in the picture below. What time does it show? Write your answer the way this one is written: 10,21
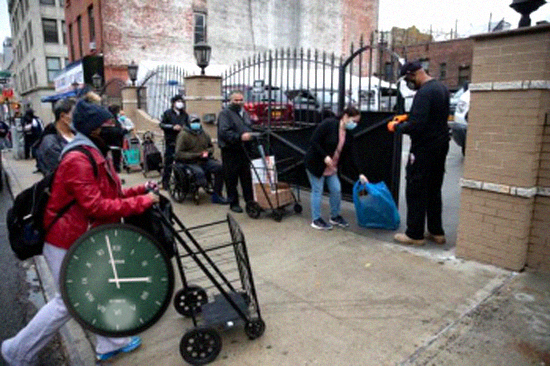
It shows 2,58
